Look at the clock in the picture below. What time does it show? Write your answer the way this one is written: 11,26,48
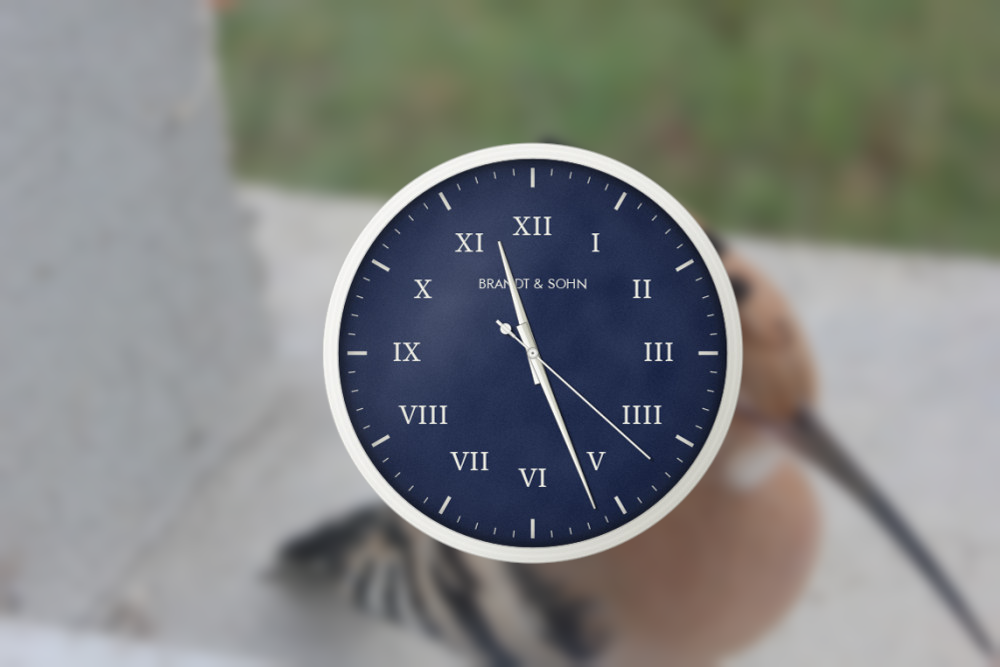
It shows 11,26,22
